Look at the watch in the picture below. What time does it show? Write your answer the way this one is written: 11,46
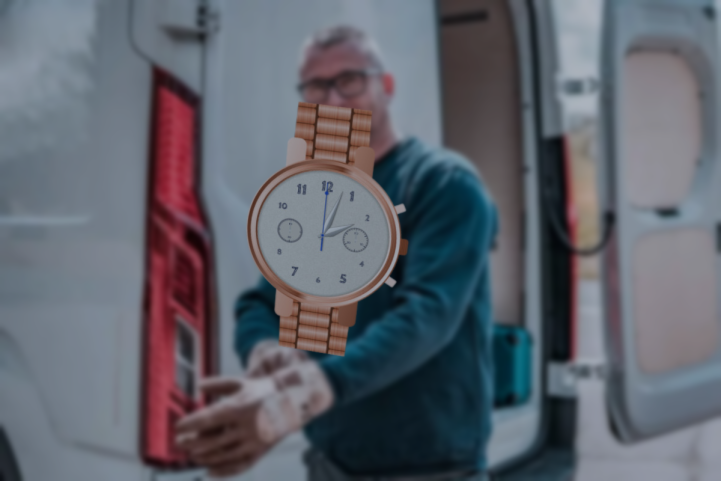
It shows 2,03
